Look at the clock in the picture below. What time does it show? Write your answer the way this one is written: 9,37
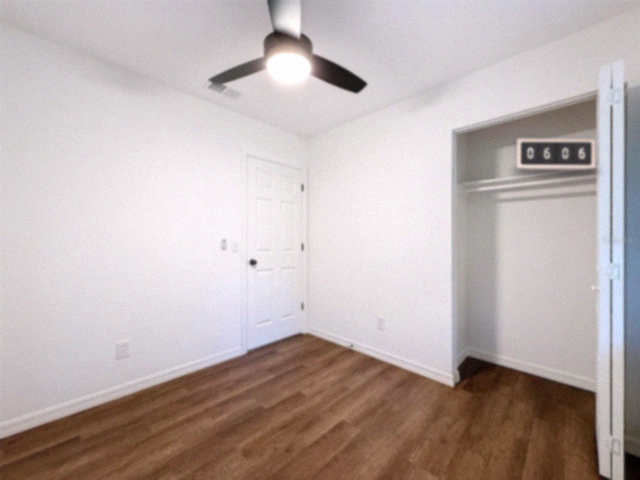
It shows 6,06
